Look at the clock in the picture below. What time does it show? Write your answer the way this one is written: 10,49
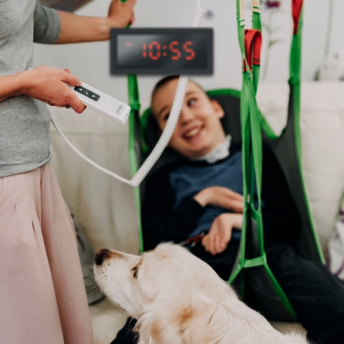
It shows 10,55
